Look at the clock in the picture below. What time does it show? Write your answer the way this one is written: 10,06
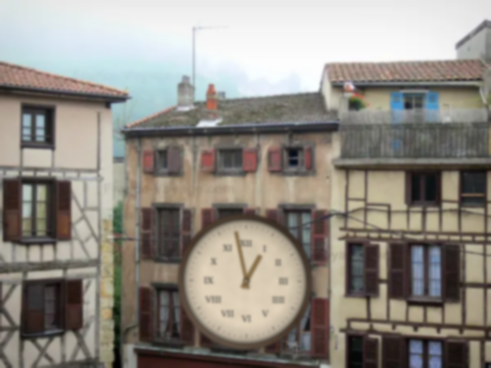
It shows 12,58
